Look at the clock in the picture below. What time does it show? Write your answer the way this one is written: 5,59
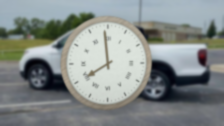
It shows 7,59
